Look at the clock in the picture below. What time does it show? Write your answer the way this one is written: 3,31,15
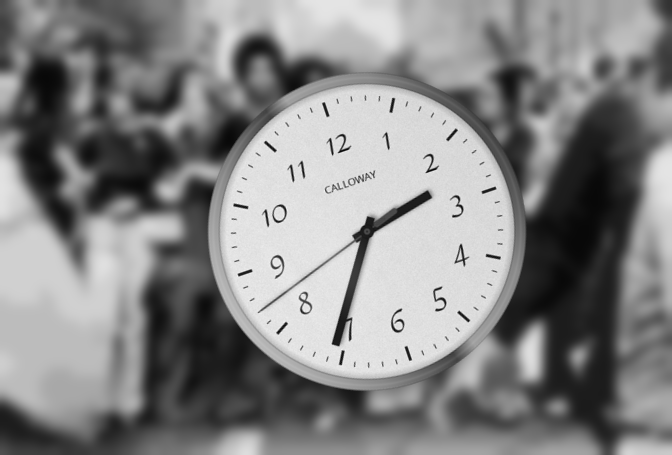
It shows 2,35,42
